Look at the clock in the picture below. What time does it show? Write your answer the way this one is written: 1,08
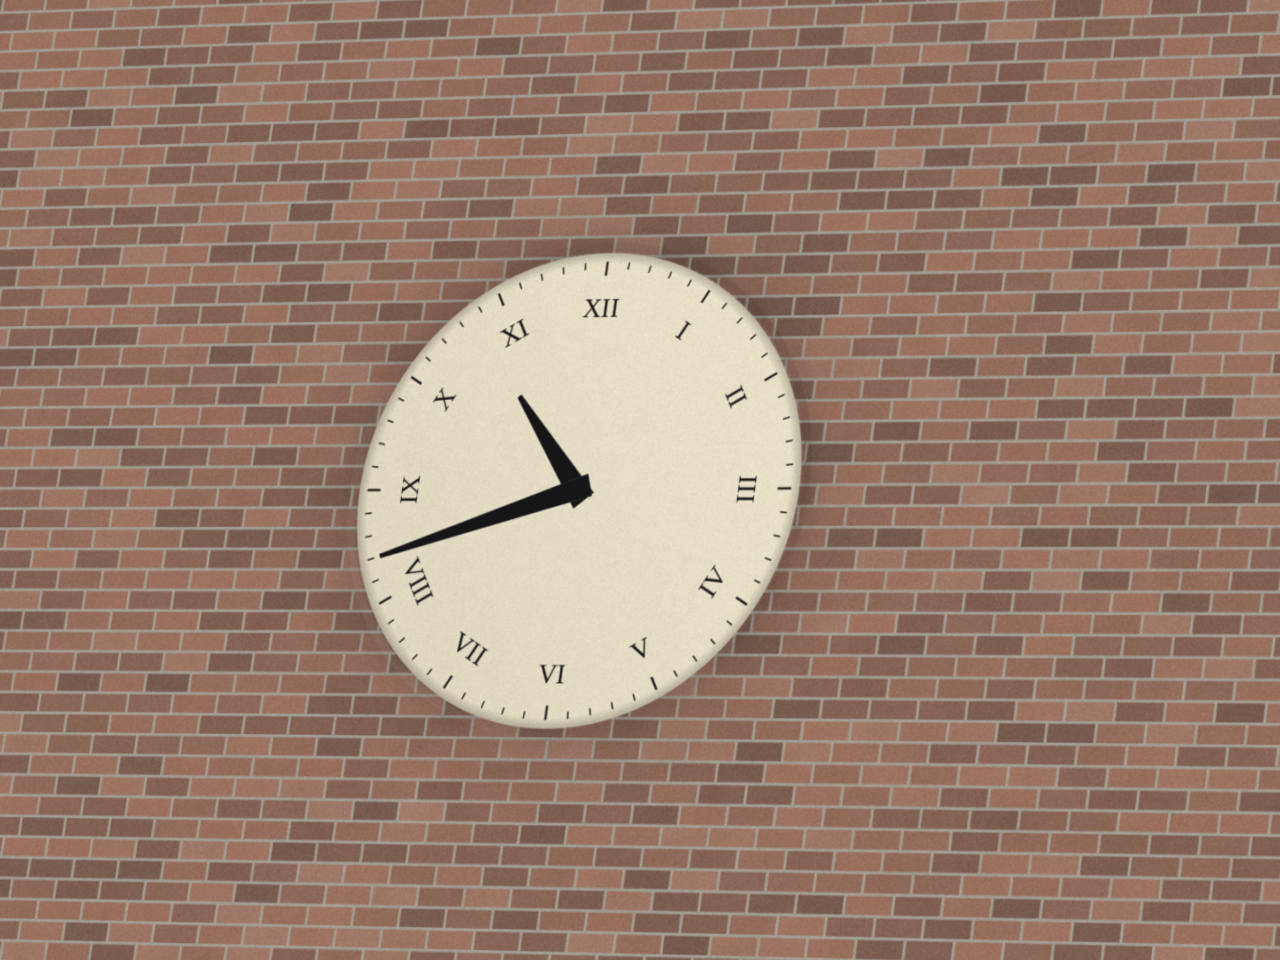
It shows 10,42
